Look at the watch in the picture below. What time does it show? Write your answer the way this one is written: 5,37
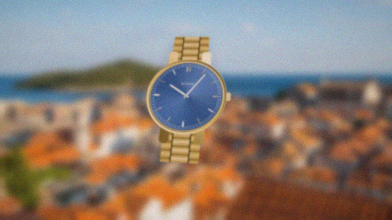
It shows 10,06
